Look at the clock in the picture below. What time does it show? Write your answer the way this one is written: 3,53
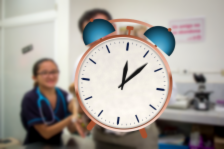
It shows 12,07
